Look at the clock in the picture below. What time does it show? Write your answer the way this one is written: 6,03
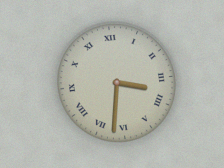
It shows 3,32
